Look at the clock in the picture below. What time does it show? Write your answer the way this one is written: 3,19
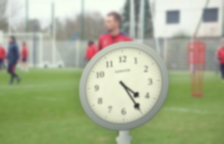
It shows 4,25
